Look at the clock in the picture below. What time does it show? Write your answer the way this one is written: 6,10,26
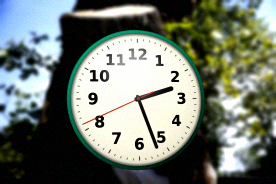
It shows 2,26,41
